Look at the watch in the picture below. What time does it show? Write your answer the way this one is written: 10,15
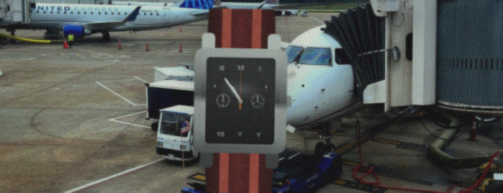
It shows 10,54
